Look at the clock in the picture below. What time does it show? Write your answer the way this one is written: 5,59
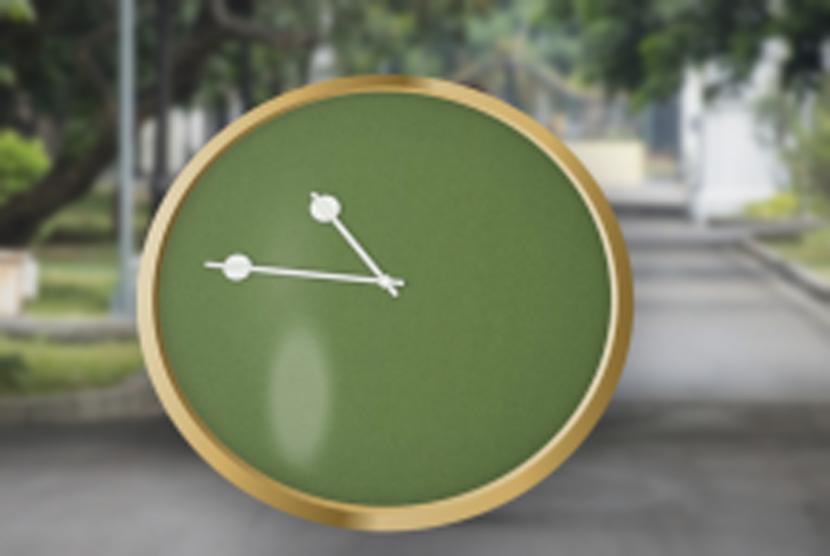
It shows 10,46
